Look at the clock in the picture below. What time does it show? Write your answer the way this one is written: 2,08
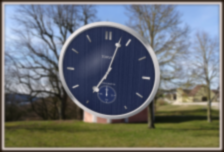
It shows 7,03
